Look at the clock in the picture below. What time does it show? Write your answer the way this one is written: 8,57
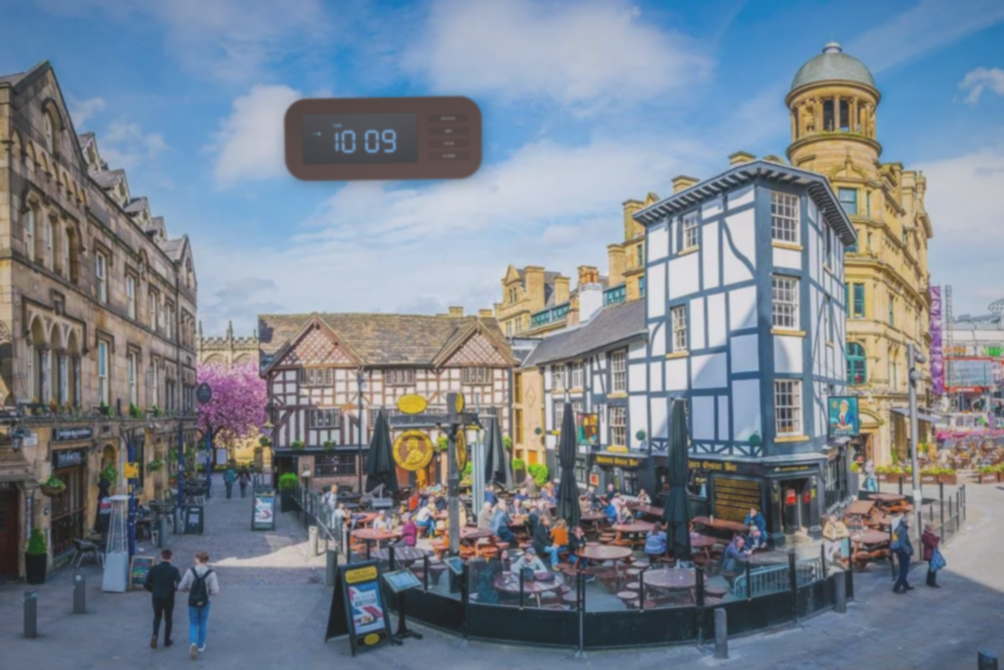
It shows 10,09
